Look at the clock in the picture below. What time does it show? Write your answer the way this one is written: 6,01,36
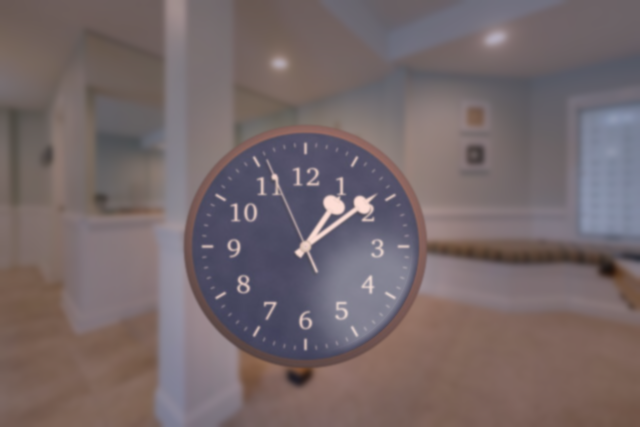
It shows 1,08,56
